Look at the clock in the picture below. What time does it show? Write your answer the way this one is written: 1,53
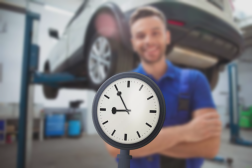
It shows 8,55
